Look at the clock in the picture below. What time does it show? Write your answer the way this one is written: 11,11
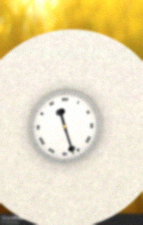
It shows 11,27
